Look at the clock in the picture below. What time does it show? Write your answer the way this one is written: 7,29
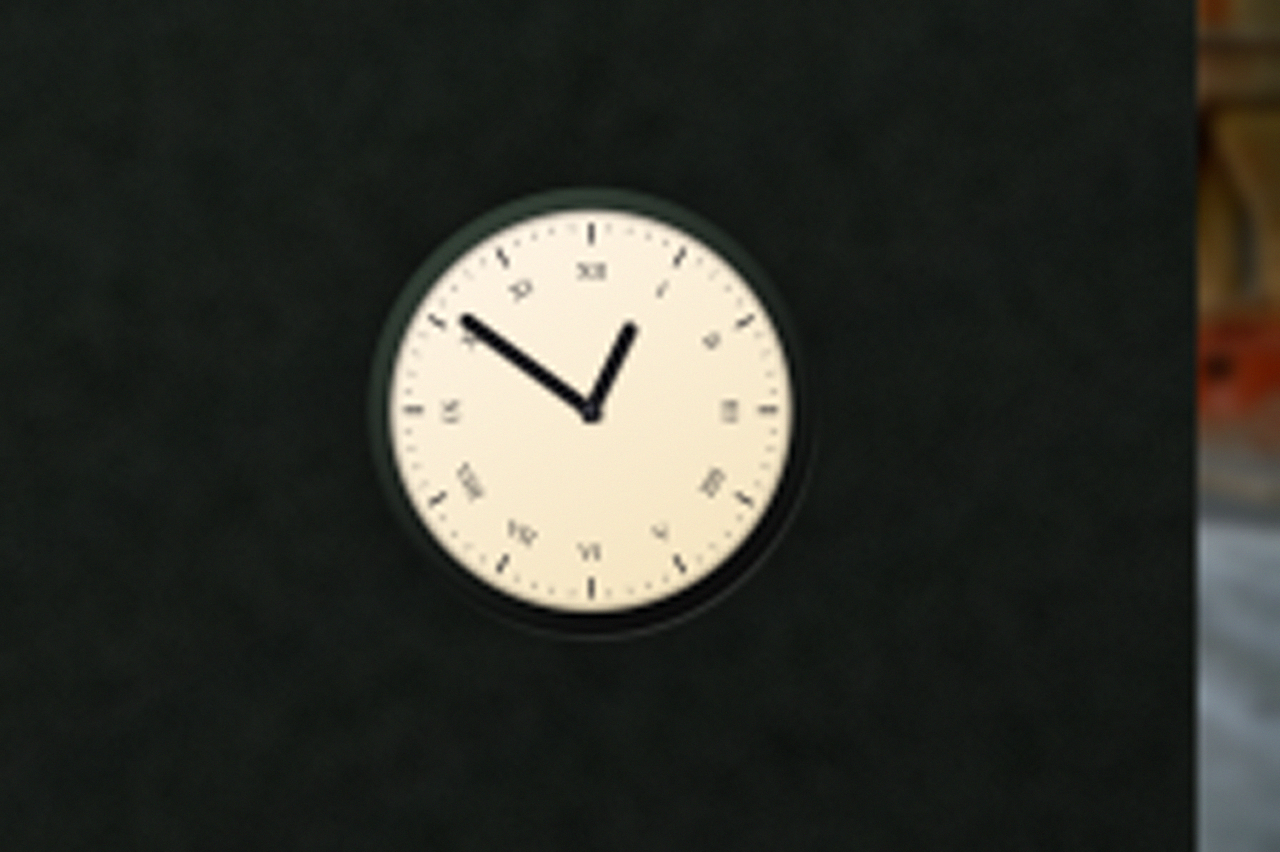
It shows 12,51
